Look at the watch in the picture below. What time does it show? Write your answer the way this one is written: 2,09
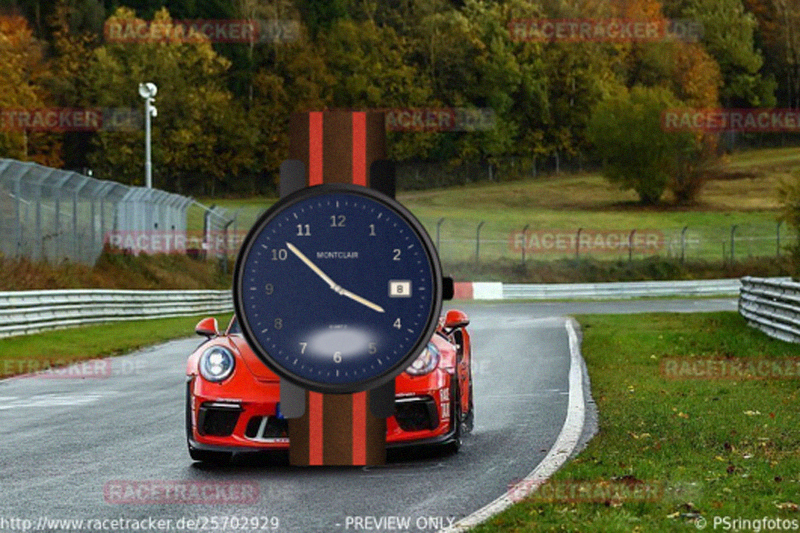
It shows 3,52
